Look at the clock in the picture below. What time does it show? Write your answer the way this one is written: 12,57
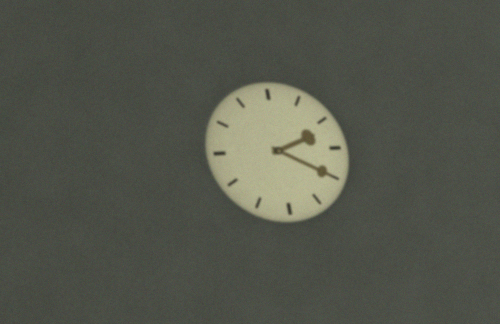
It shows 2,20
